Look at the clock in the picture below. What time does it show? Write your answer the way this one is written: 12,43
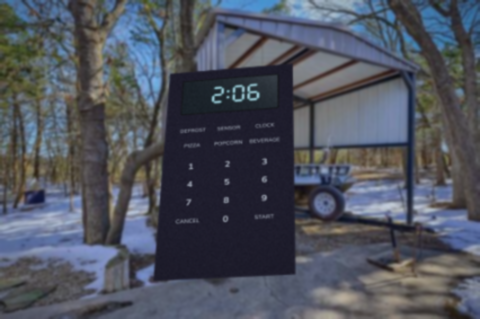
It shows 2,06
